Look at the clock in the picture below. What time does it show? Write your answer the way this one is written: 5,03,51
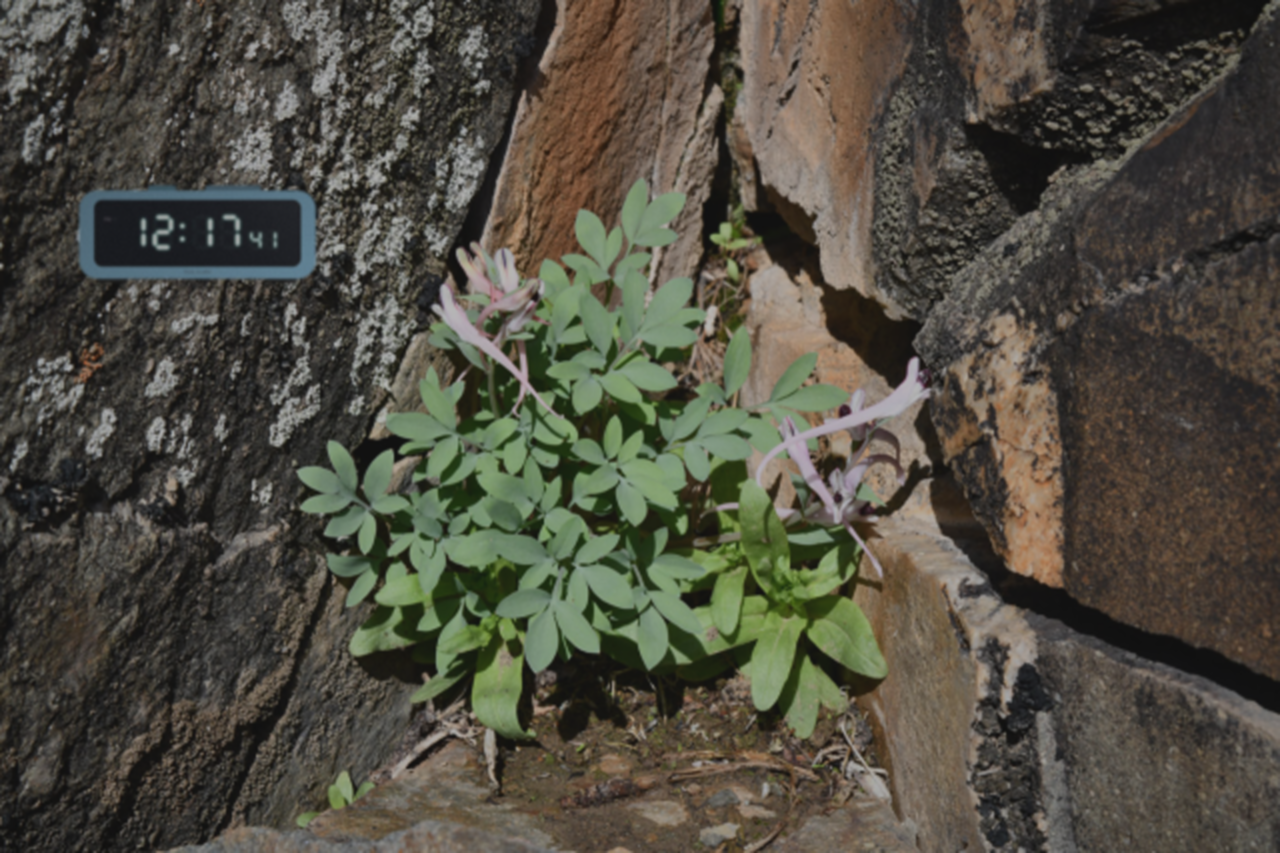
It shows 12,17,41
